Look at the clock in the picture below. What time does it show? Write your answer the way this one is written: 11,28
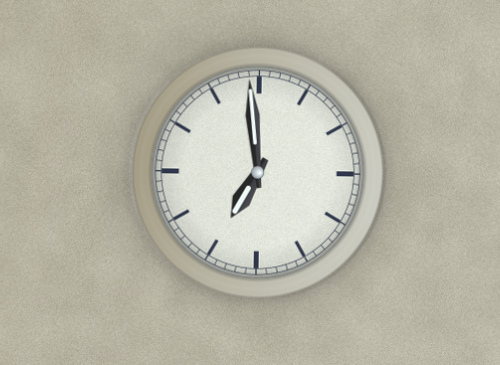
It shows 6,59
